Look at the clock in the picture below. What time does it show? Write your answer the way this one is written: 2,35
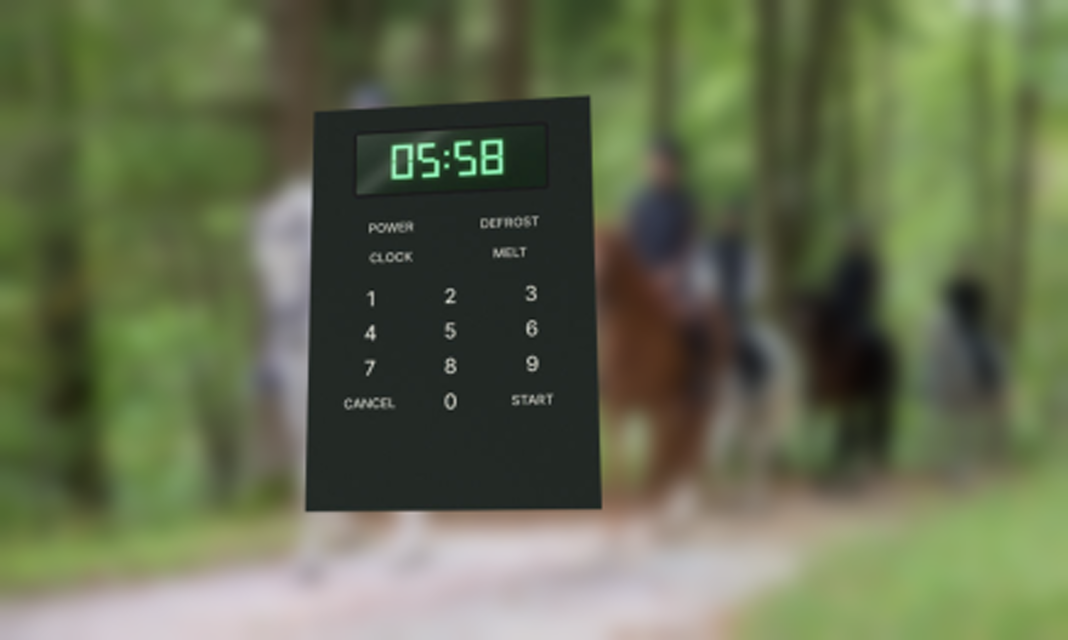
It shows 5,58
